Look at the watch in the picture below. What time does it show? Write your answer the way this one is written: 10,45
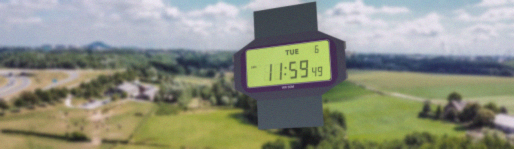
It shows 11,59
